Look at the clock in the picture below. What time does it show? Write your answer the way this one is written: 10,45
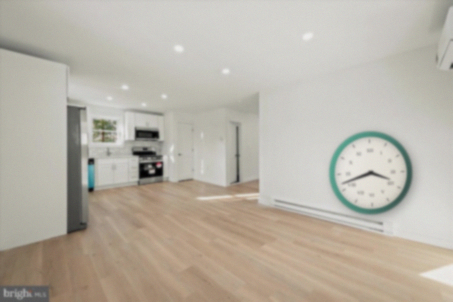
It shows 3,42
